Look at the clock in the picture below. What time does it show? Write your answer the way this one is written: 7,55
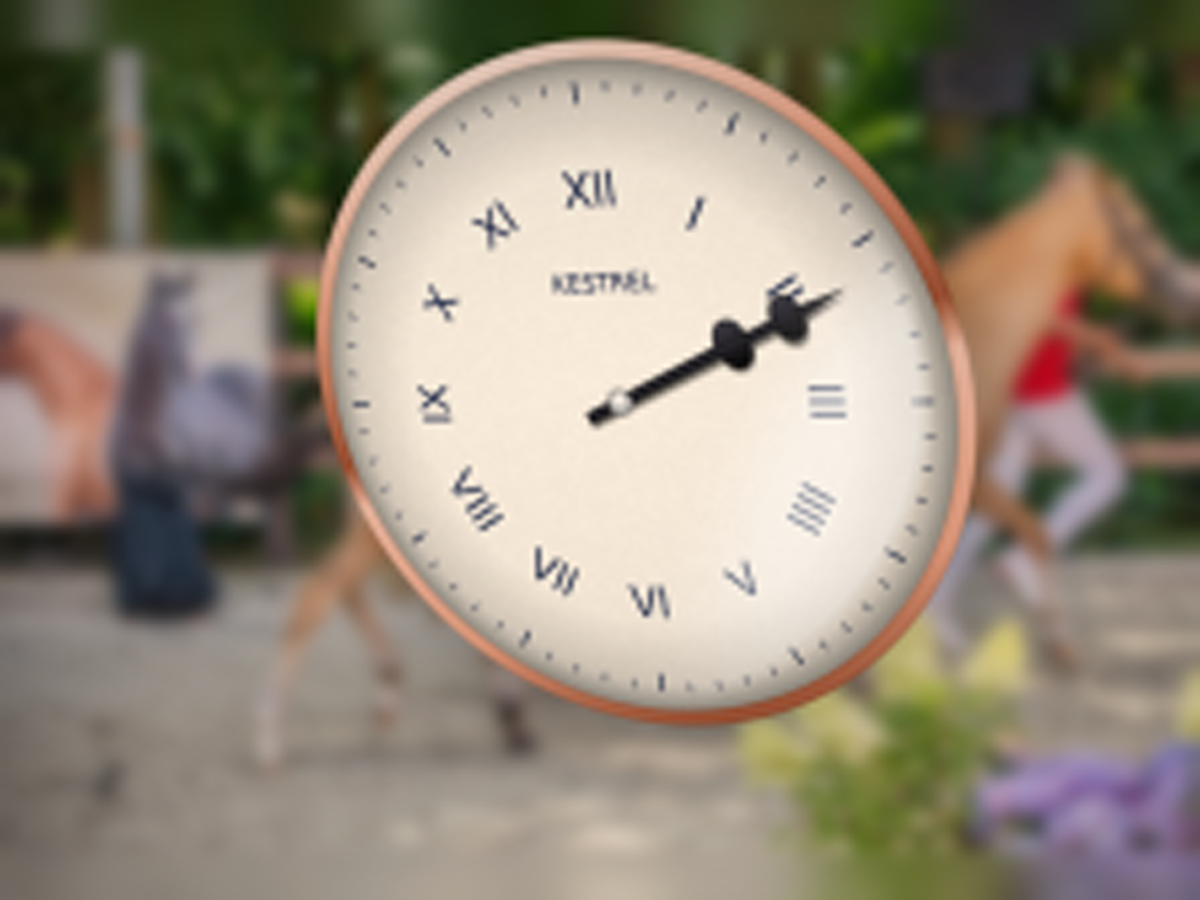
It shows 2,11
